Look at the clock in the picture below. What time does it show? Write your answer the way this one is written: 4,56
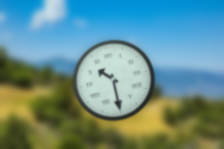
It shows 10,30
